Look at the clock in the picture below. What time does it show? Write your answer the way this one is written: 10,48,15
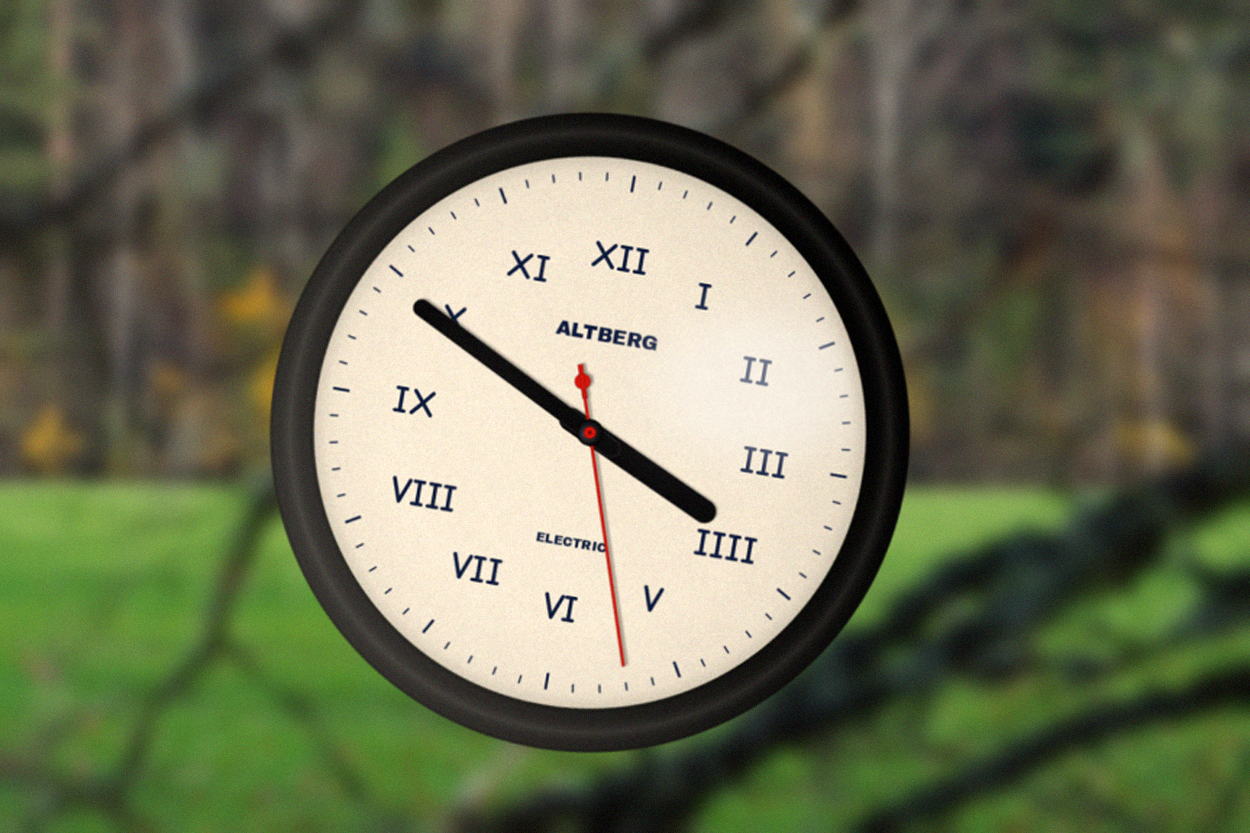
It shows 3,49,27
